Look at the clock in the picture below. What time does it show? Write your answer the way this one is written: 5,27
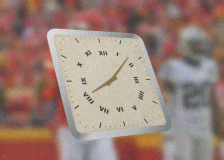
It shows 8,08
